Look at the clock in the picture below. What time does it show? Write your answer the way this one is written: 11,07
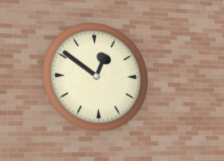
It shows 12,51
